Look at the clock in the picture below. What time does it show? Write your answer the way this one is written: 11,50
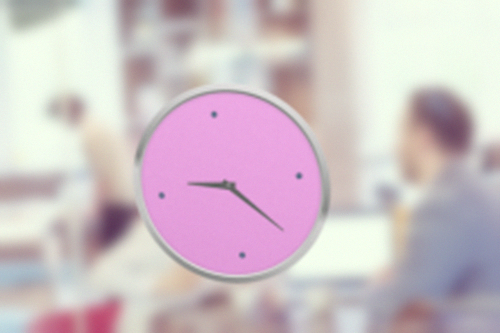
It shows 9,23
